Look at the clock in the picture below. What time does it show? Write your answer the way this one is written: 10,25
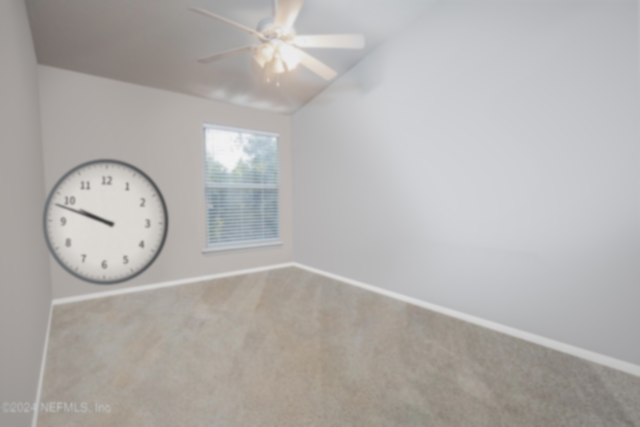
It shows 9,48
